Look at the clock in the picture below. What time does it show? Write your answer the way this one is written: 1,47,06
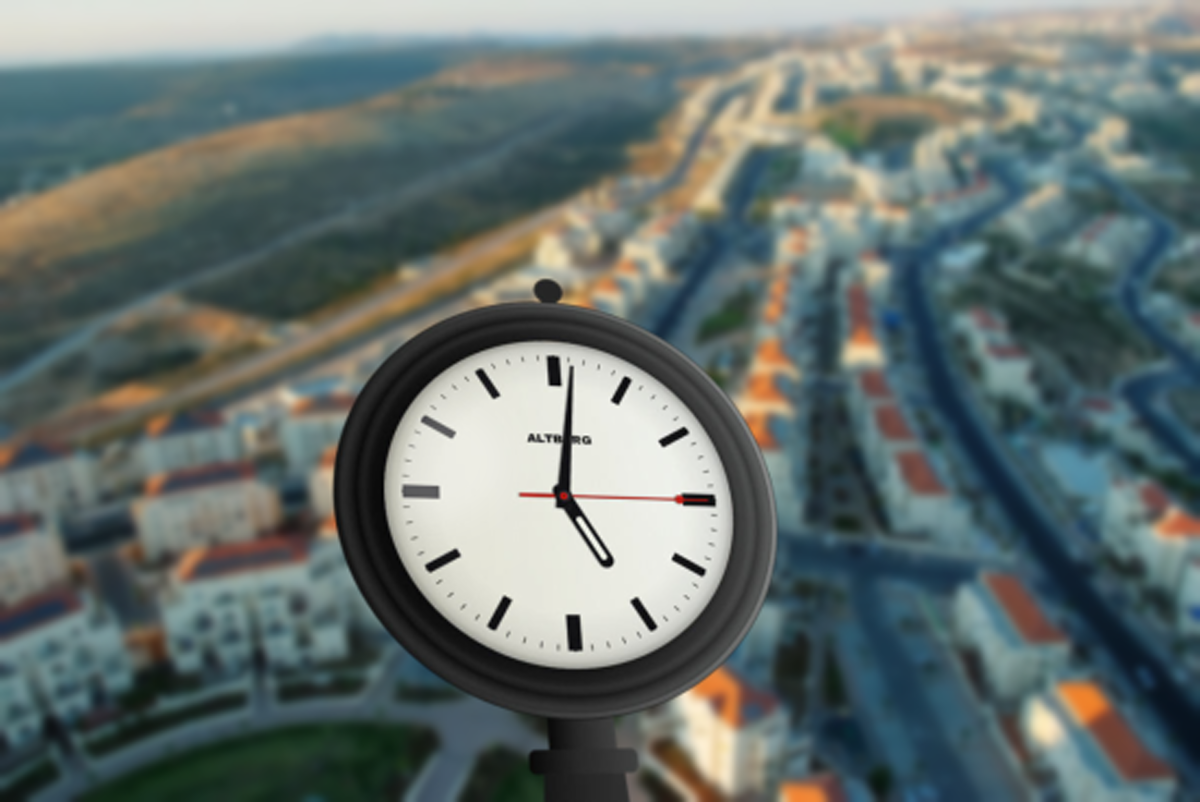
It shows 5,01,15
